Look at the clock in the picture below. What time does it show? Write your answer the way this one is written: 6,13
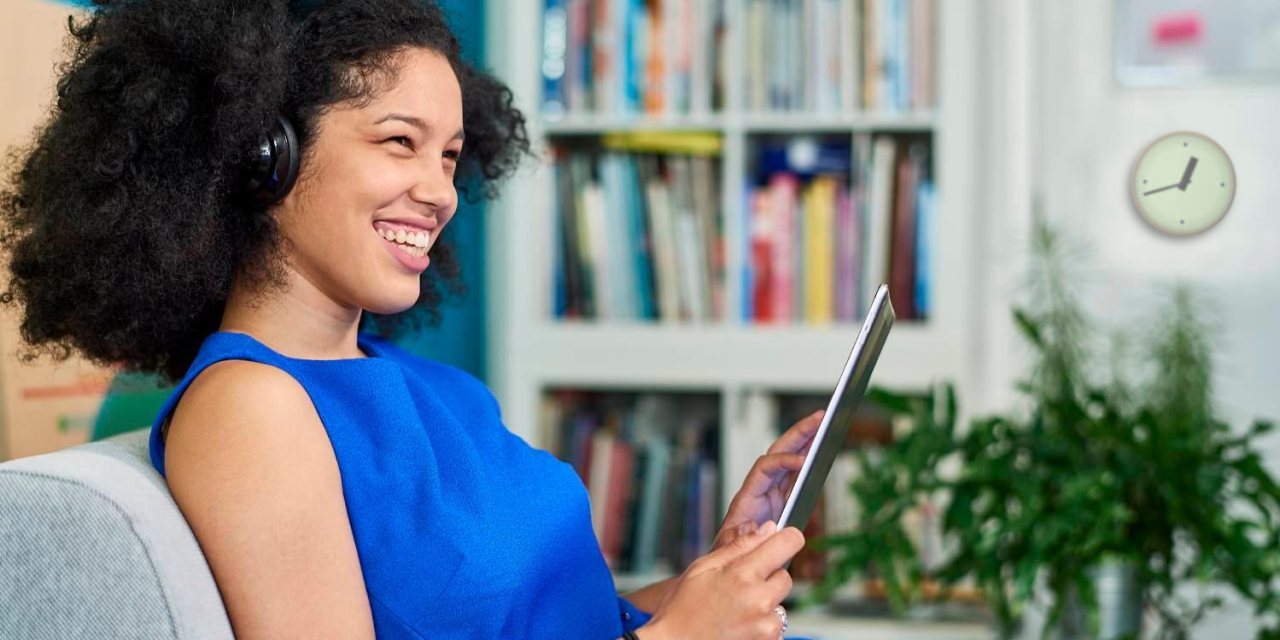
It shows 12,42
